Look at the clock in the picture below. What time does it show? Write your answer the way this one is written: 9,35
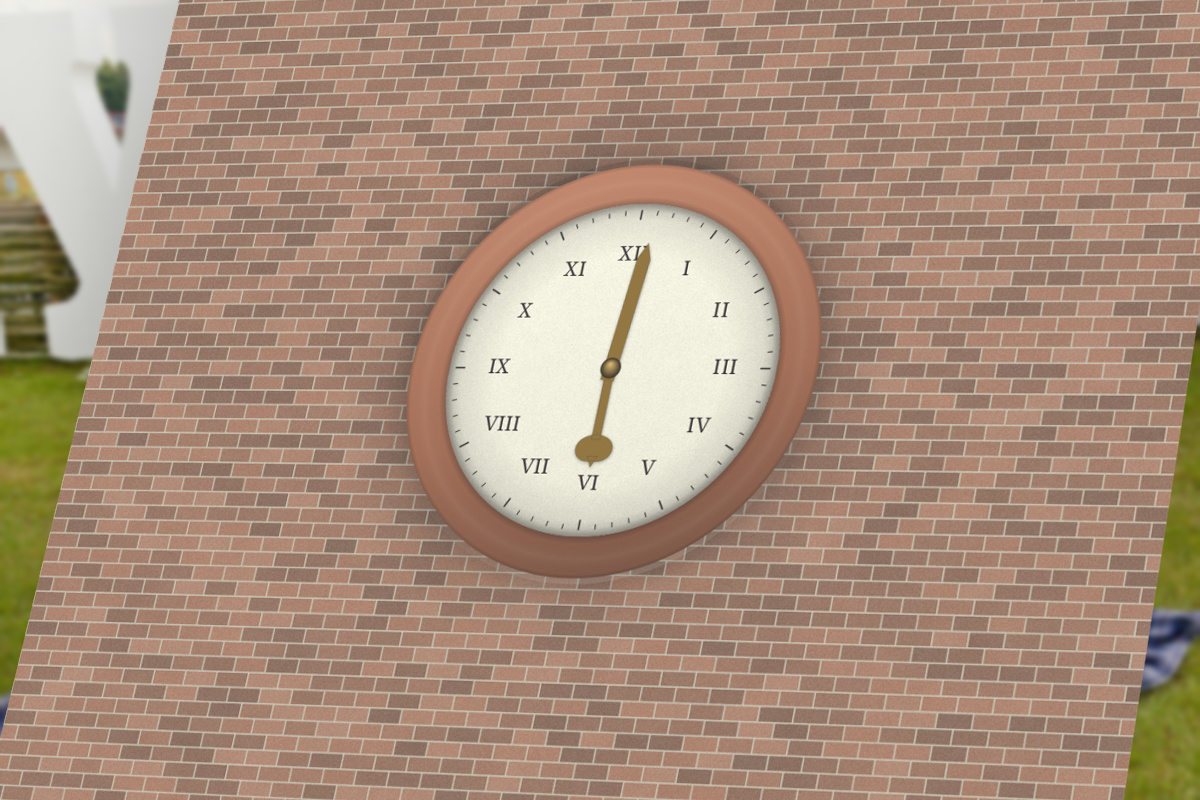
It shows 6,01
